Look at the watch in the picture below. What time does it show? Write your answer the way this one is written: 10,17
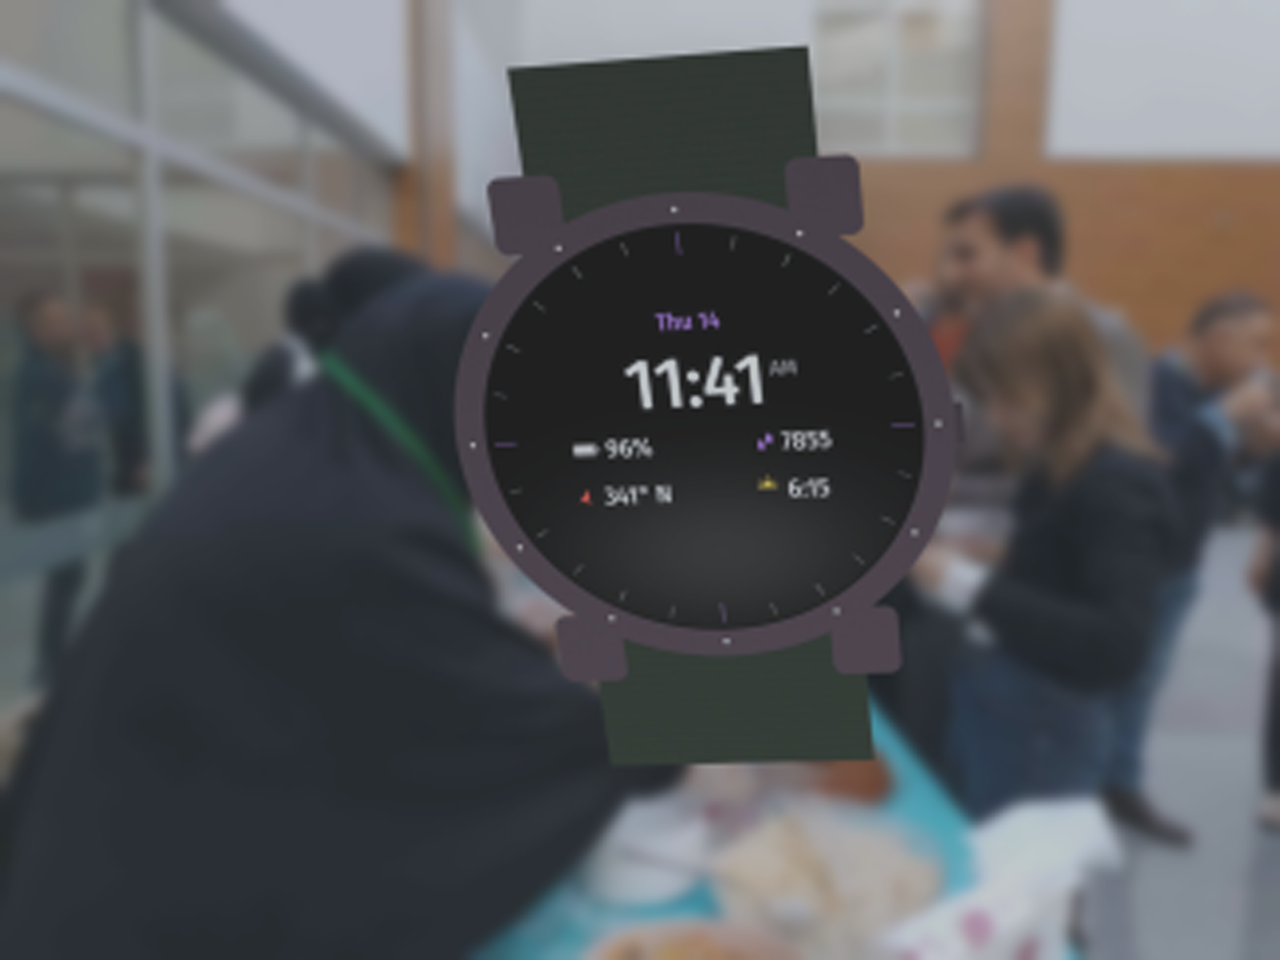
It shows 11,41
